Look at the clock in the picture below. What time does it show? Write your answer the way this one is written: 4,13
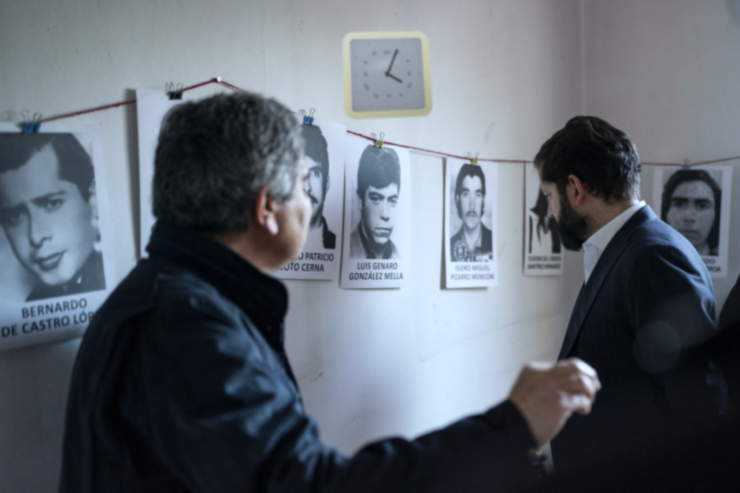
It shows 4,04
